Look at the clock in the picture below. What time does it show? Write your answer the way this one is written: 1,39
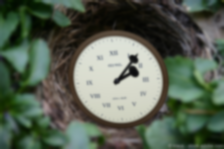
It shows 2,07
